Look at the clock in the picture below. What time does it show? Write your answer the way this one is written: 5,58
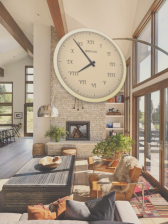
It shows 7,54
